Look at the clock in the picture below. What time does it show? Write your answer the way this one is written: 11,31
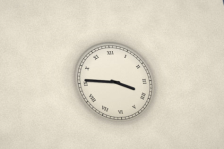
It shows 3,46
